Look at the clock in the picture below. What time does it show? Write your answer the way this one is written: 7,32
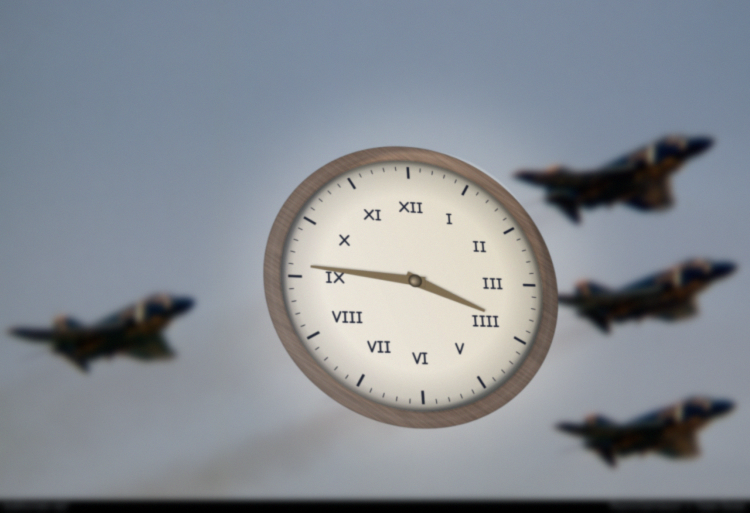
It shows 3,46
